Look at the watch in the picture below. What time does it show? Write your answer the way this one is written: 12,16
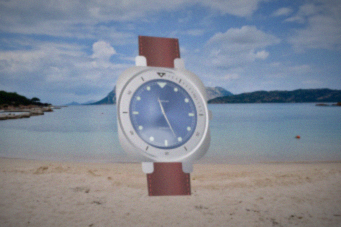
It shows 11,26
